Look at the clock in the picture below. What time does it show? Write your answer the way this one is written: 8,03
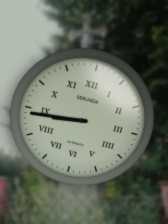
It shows 8,44
